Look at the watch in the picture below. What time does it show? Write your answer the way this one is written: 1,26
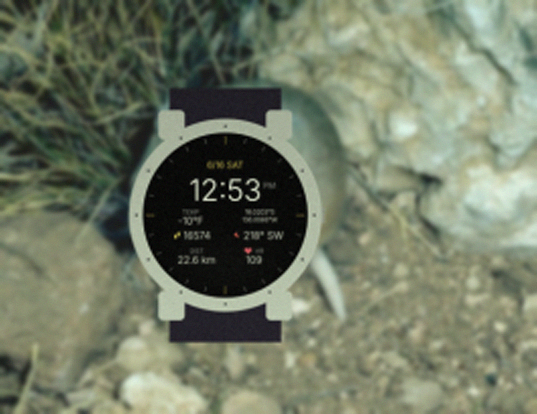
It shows 12,53
